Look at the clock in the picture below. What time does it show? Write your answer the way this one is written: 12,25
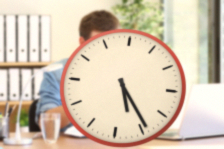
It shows 5,24
